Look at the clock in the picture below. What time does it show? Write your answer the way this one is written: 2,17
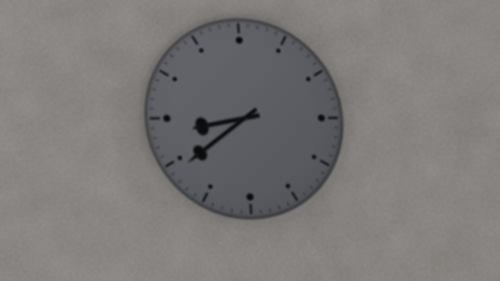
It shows 8,39
